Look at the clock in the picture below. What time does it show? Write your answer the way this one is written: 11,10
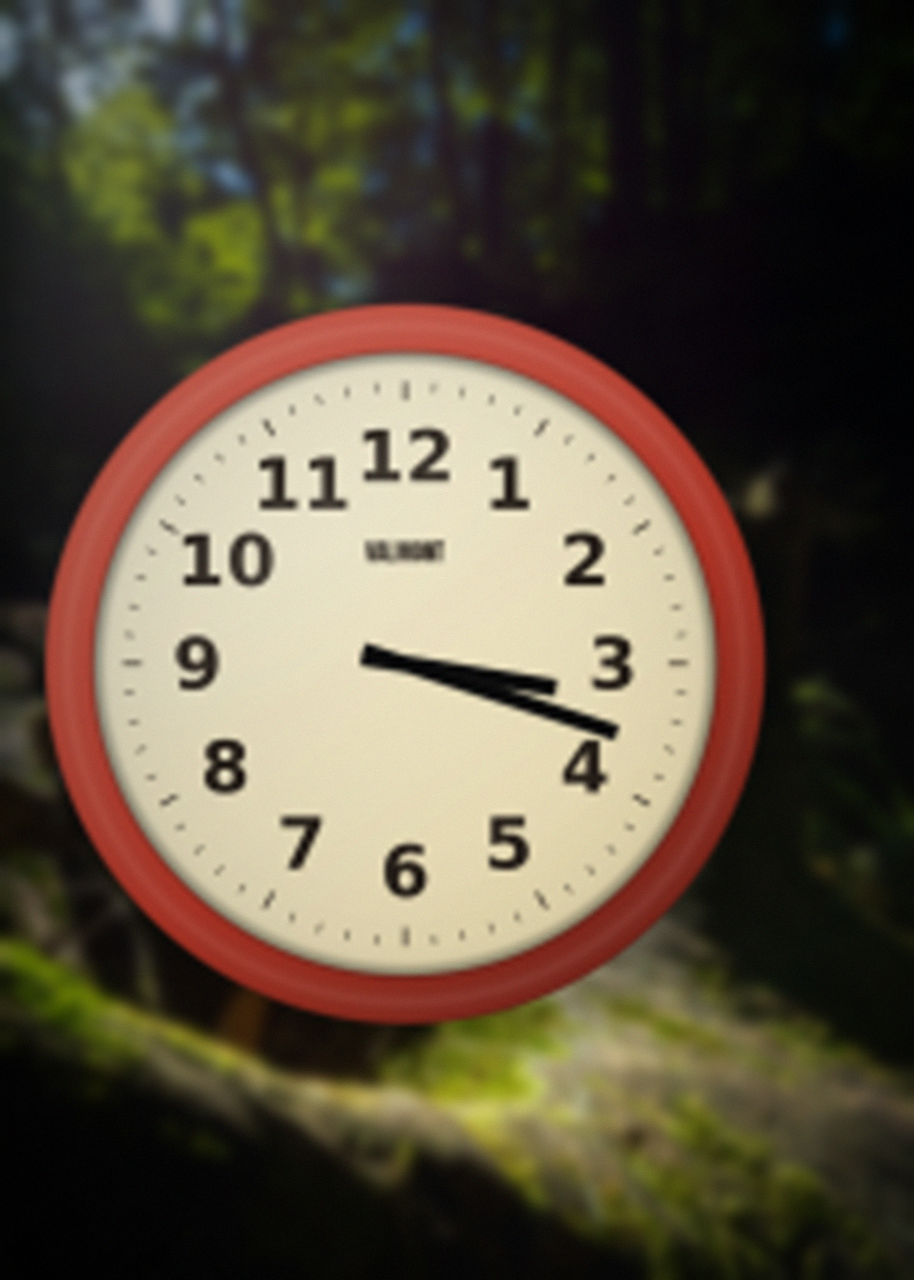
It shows 3,18
